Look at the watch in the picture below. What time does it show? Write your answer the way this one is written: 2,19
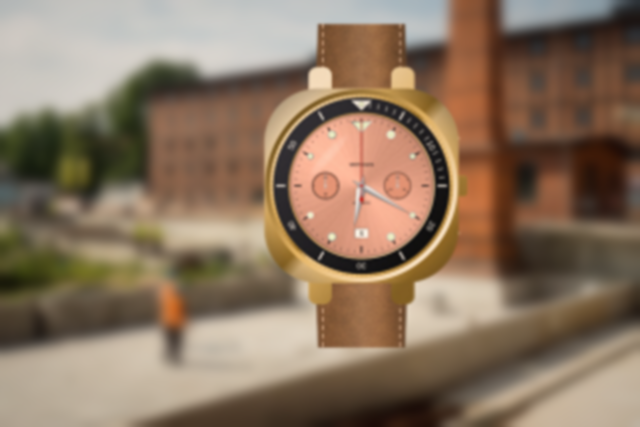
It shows 6,20
